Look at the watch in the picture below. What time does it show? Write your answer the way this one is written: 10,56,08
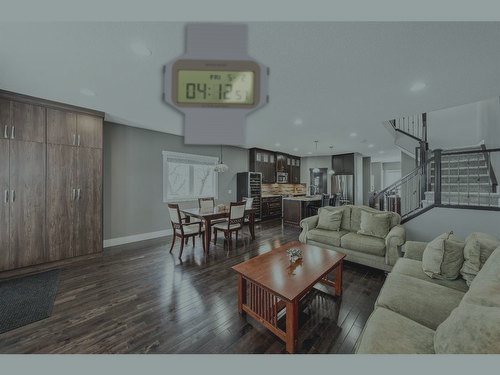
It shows 4,12,51
